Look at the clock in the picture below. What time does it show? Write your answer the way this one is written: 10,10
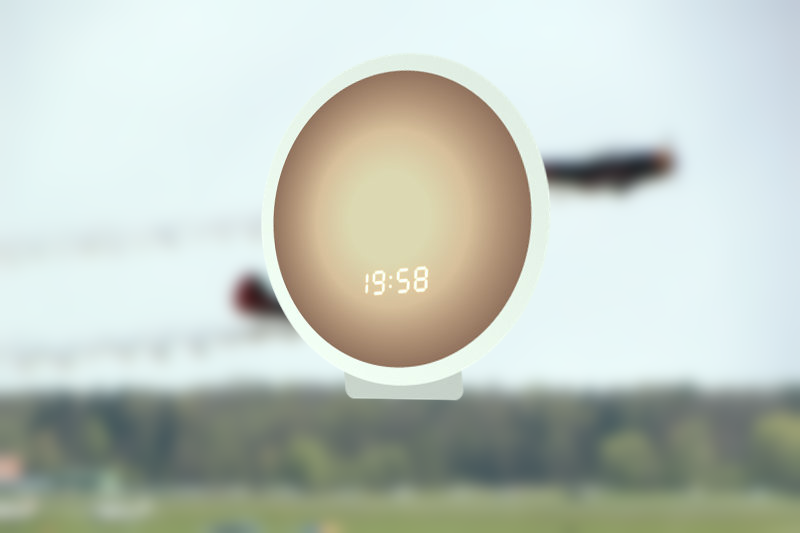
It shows 19,58
